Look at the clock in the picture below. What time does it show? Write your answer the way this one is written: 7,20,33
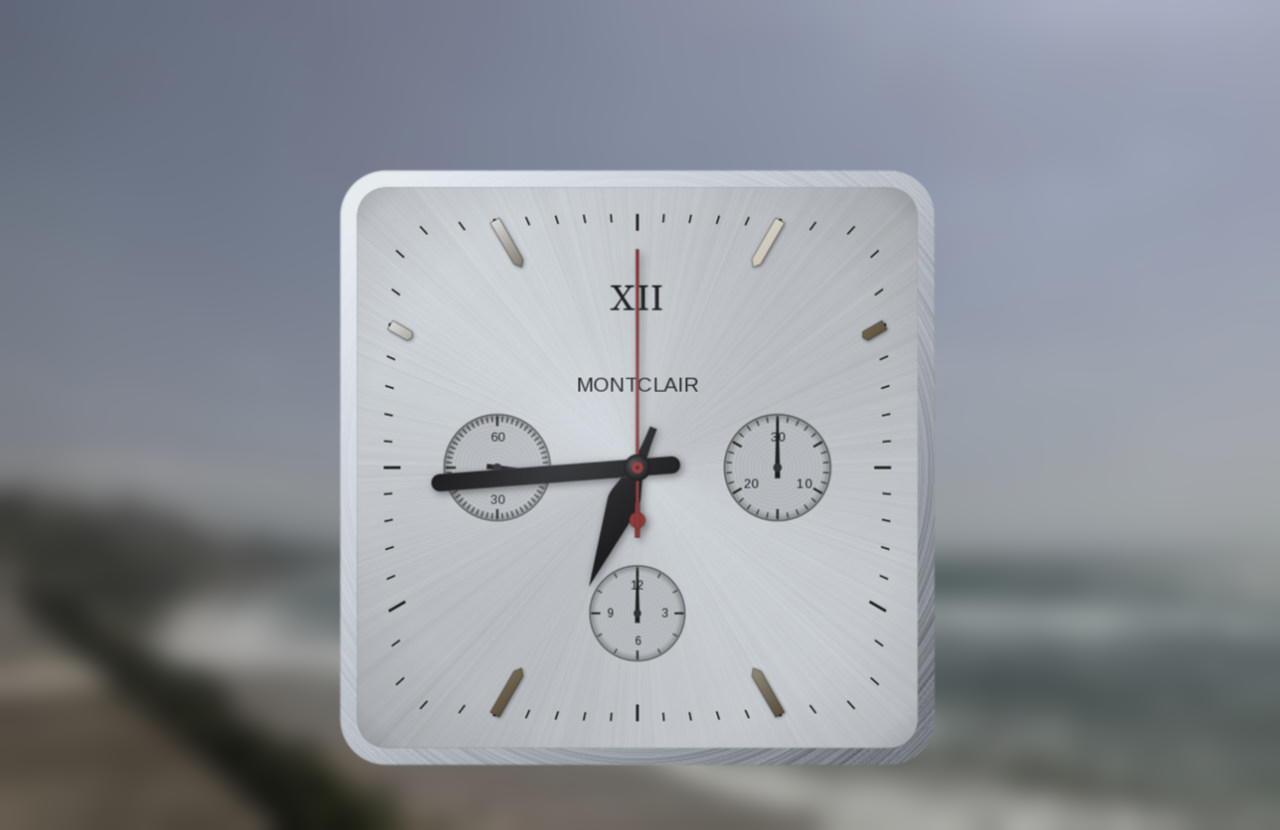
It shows 6,44,16
